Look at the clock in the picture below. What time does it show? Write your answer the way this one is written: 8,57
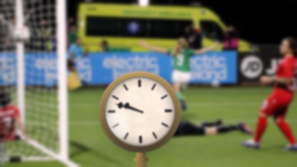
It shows 9,48
